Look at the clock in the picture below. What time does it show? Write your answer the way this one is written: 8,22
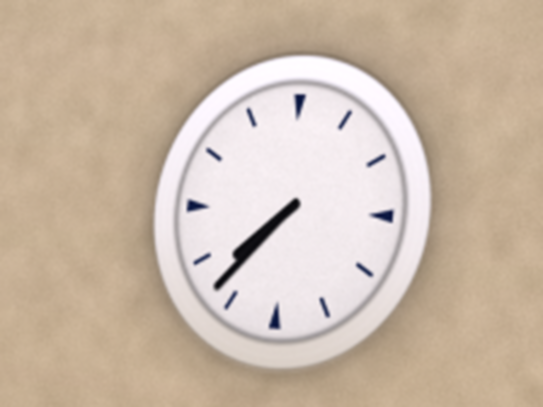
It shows 7,37
